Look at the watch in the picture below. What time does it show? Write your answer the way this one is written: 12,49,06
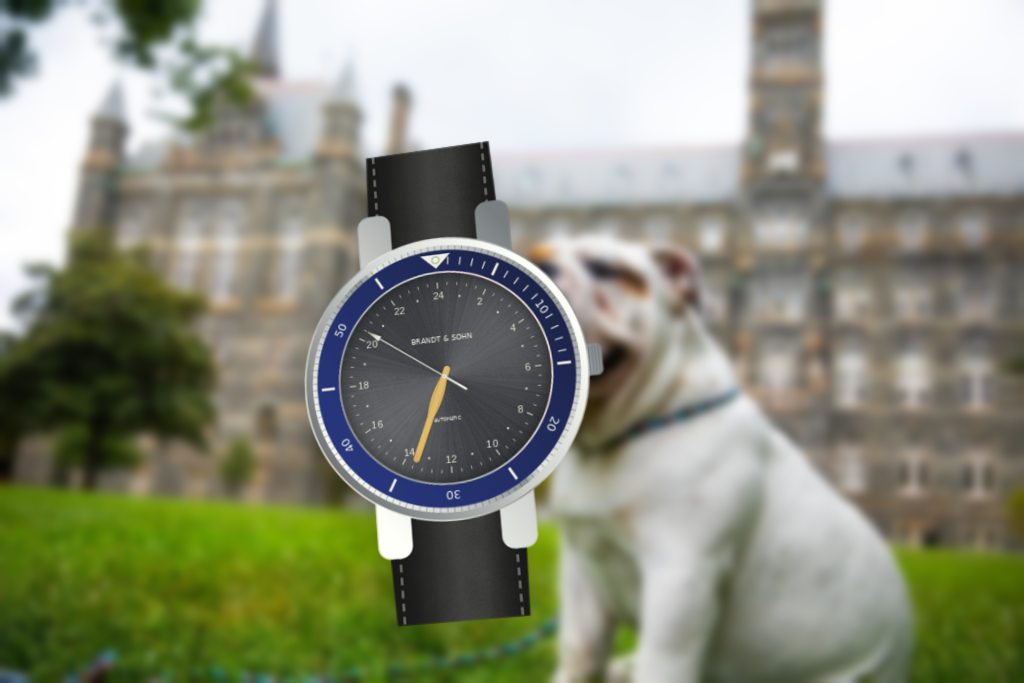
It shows 13,33,51
